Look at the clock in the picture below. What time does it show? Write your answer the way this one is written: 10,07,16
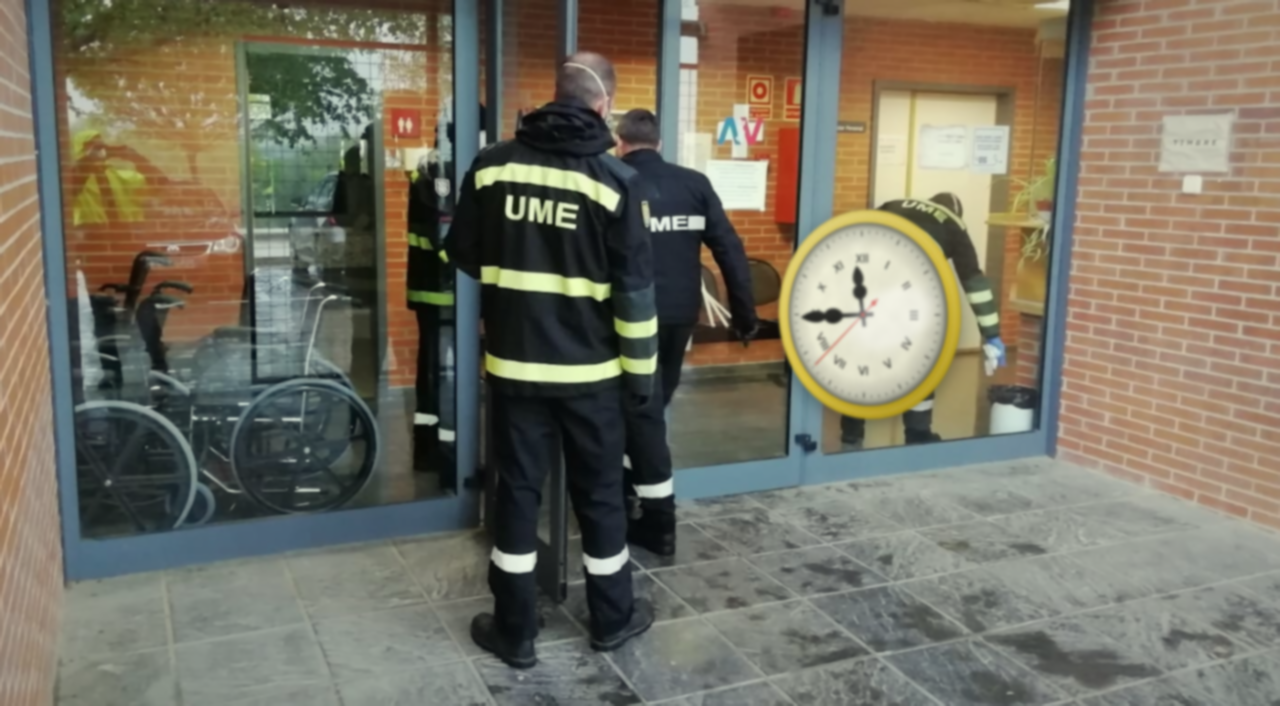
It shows 11,44,38
